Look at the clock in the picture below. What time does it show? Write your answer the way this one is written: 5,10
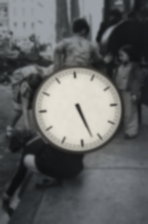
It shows 5,27
